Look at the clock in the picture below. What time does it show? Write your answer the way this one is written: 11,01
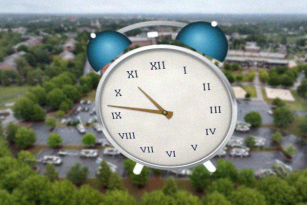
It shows 10,47
